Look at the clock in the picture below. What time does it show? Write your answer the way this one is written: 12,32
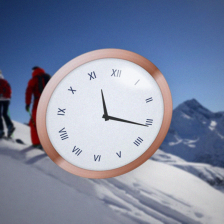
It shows 11,16
